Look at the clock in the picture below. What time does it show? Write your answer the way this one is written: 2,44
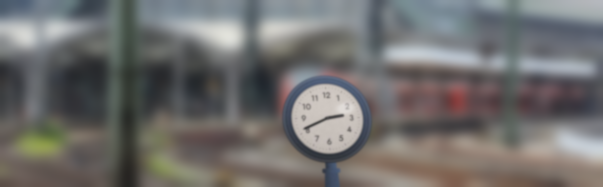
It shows 2,41
